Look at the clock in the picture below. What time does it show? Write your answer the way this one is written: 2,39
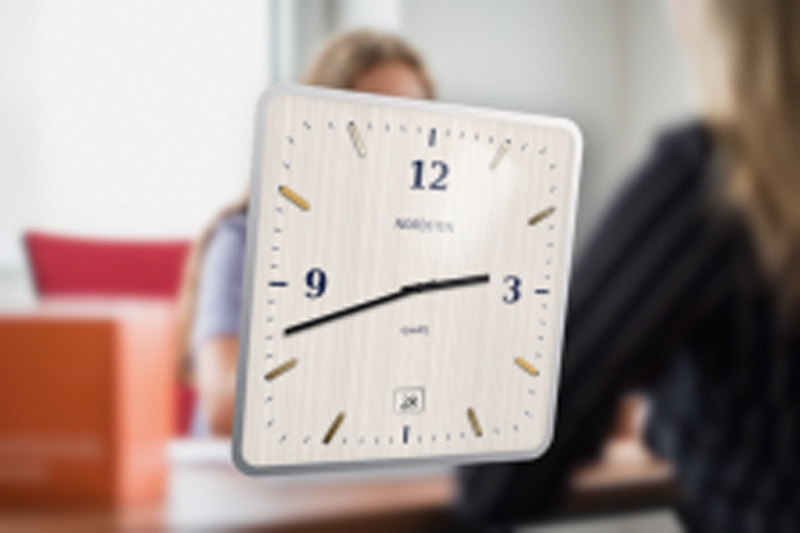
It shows 2,42
